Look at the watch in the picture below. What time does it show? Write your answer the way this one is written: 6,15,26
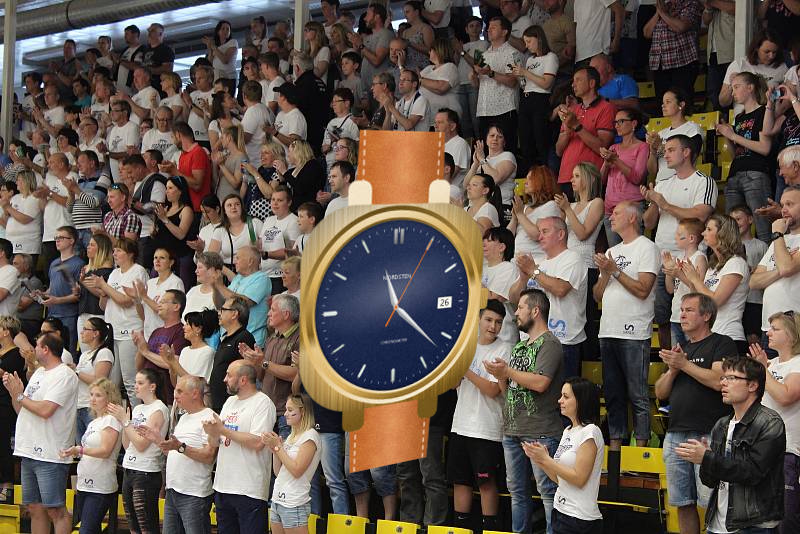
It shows 11,22,05
